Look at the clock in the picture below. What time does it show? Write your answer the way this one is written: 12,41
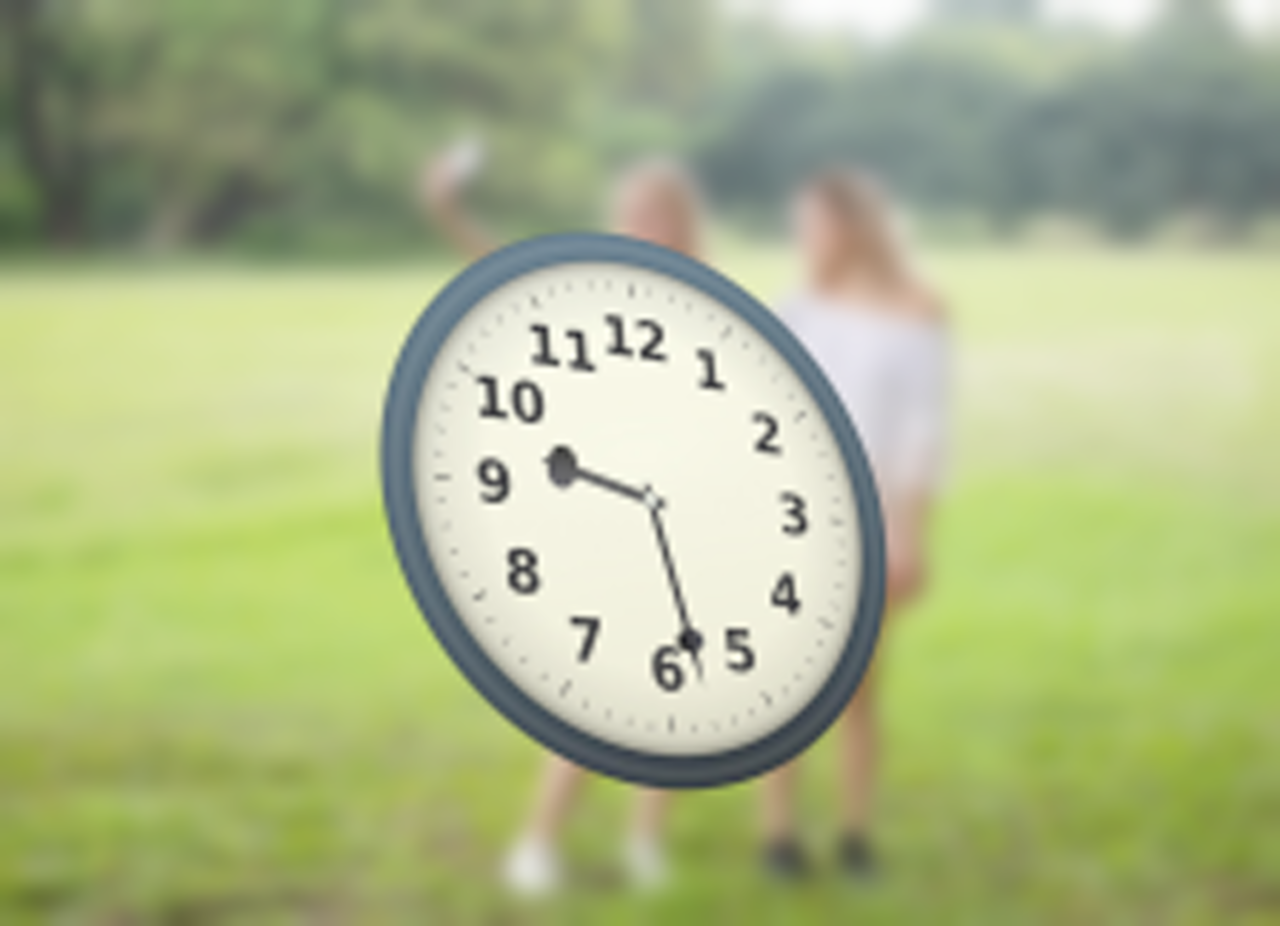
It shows 9,28
